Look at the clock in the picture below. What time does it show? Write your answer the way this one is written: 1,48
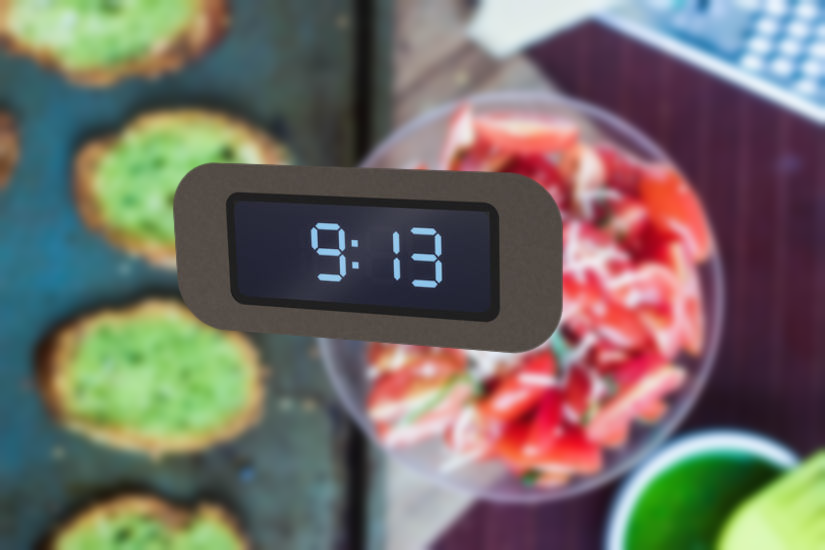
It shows 9,13
